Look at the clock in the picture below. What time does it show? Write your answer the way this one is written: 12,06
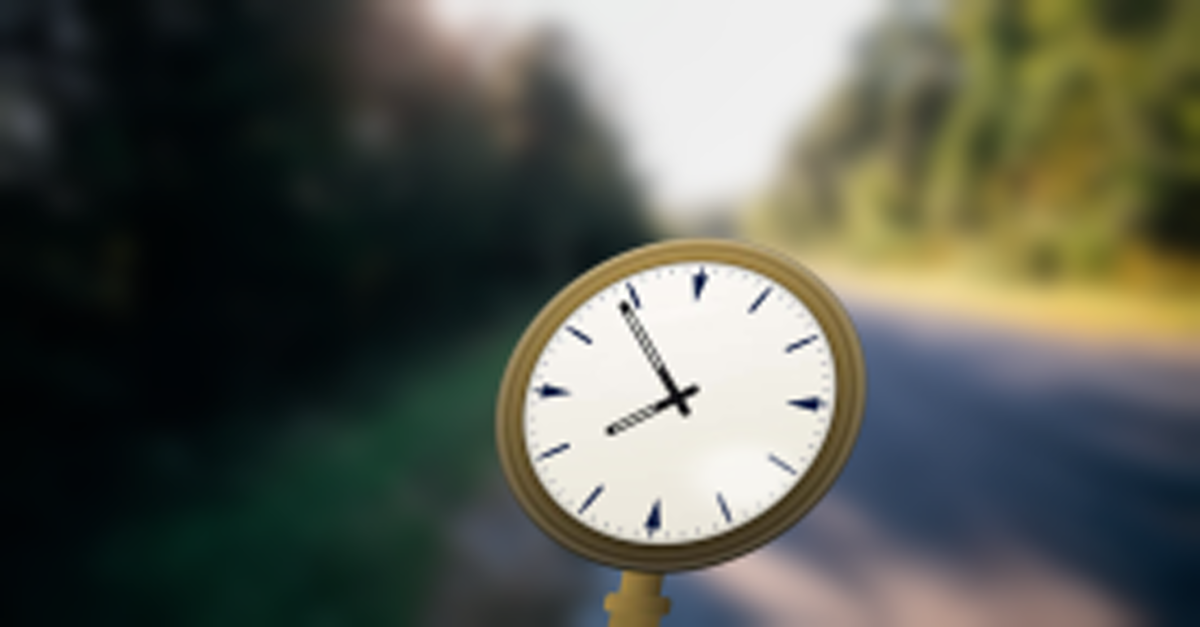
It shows 7,54
